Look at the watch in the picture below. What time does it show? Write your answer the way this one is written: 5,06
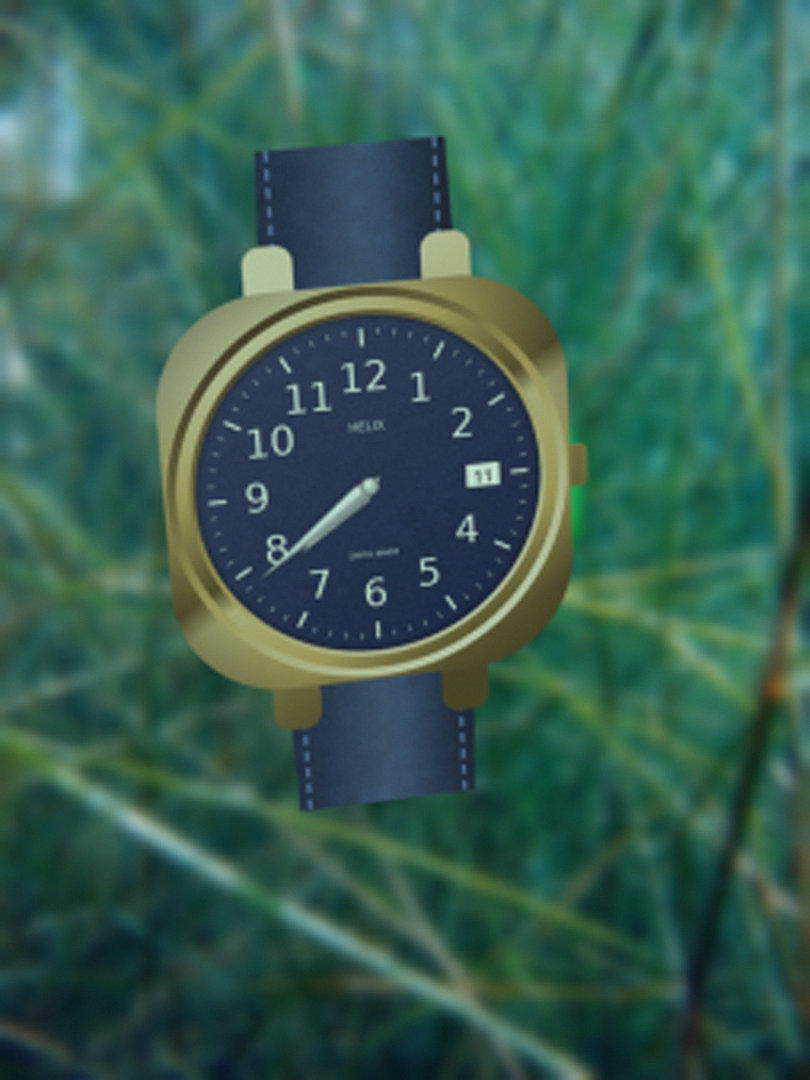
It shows 7,39
